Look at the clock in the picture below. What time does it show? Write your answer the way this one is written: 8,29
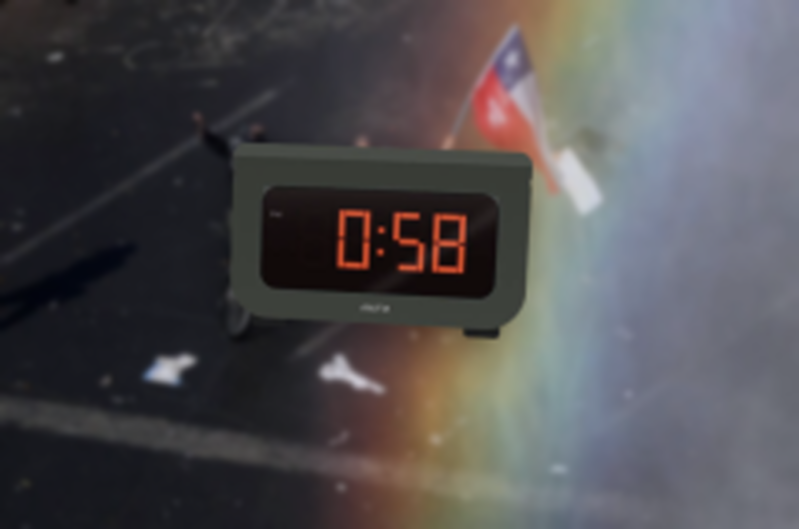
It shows 0,58
